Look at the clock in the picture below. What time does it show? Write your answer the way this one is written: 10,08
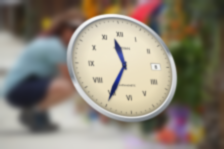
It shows 11,35
